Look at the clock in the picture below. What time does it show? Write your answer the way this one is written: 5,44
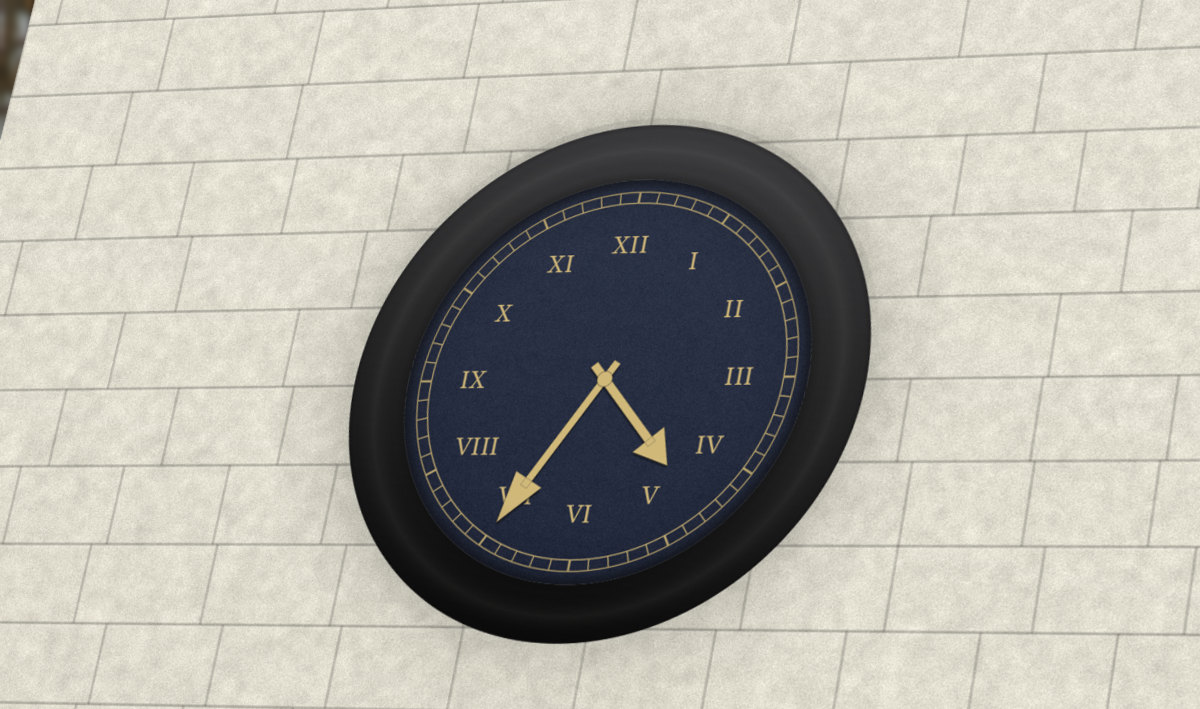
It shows 4,35
